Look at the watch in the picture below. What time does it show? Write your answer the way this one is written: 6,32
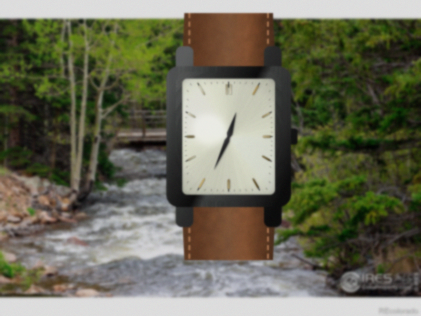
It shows 12,34
